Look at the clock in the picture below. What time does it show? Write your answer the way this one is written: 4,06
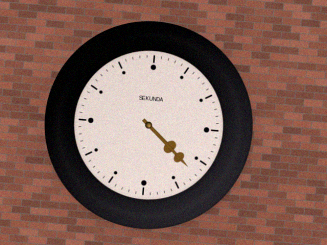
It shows 4,22
